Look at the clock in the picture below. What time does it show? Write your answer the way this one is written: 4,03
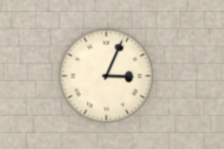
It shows 3,04
